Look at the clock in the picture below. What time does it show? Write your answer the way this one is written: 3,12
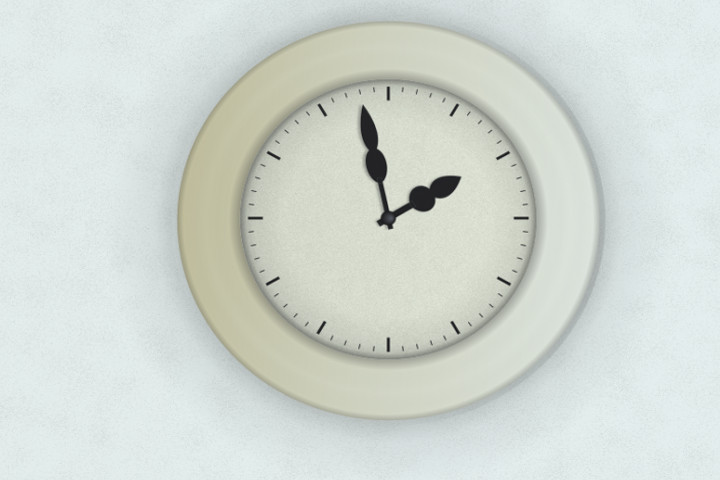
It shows 1,58
